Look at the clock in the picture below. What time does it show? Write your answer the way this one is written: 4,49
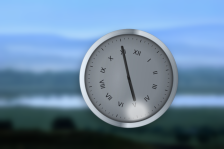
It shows 4,55
